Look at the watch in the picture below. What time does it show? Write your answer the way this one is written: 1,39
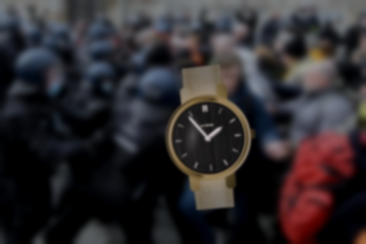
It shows 1,54
